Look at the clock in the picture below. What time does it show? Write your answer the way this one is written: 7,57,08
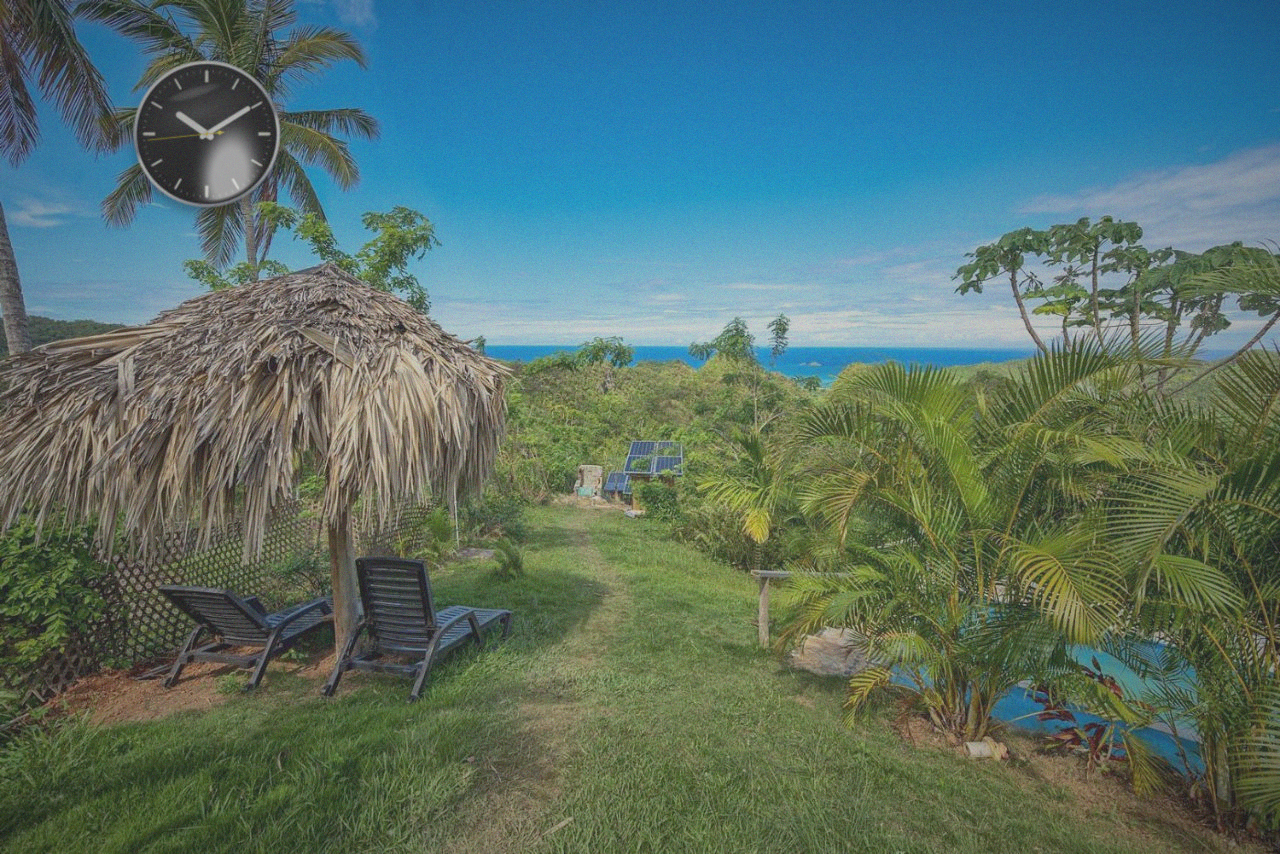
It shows 10,09,44
